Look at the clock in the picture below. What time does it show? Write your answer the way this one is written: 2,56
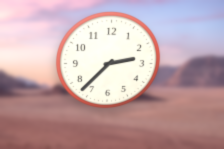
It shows 2,37
